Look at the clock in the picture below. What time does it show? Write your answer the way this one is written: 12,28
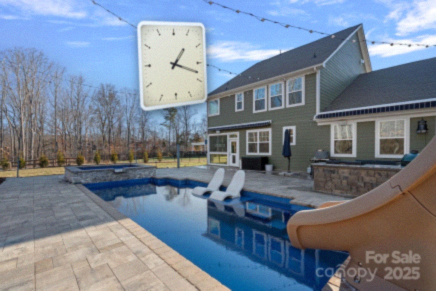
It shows 1,18
